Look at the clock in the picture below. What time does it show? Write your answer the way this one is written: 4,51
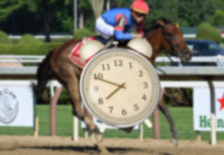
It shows 7,49
